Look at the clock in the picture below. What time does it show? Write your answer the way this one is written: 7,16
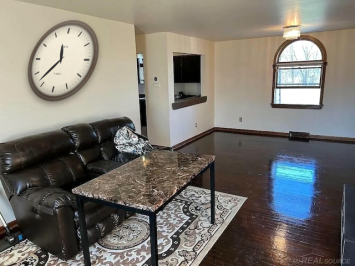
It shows 11,37
